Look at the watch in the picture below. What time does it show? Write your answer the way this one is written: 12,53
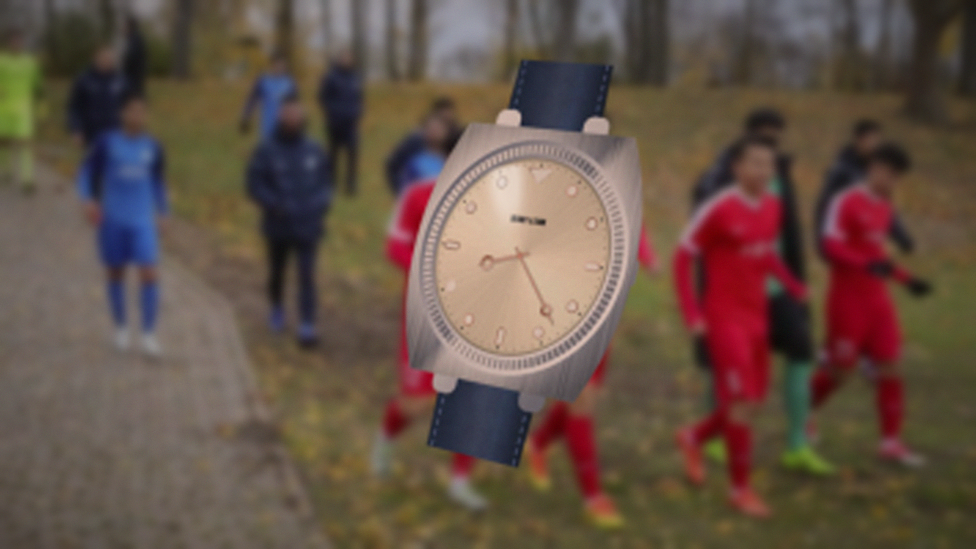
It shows 8,23
